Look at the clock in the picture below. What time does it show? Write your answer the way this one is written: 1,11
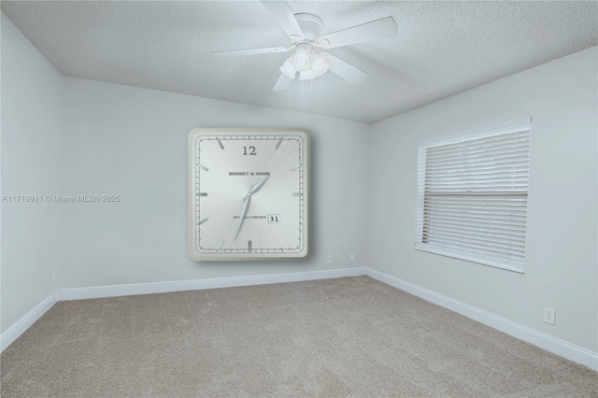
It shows 1,33
